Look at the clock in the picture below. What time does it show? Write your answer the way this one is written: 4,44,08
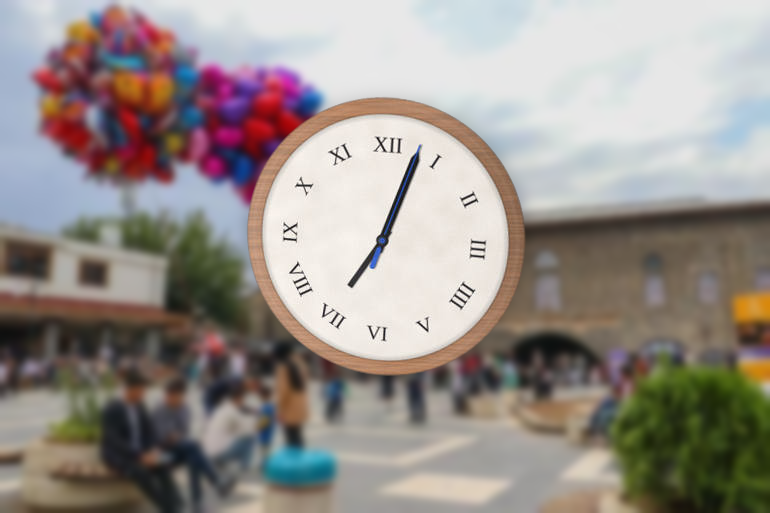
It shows 7,03,03
